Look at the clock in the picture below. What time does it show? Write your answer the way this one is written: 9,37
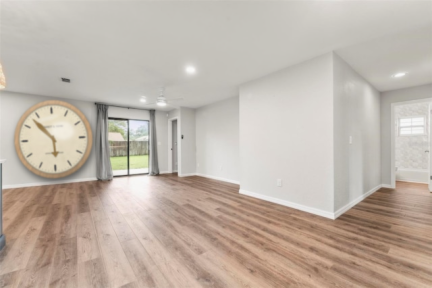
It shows 5,53
